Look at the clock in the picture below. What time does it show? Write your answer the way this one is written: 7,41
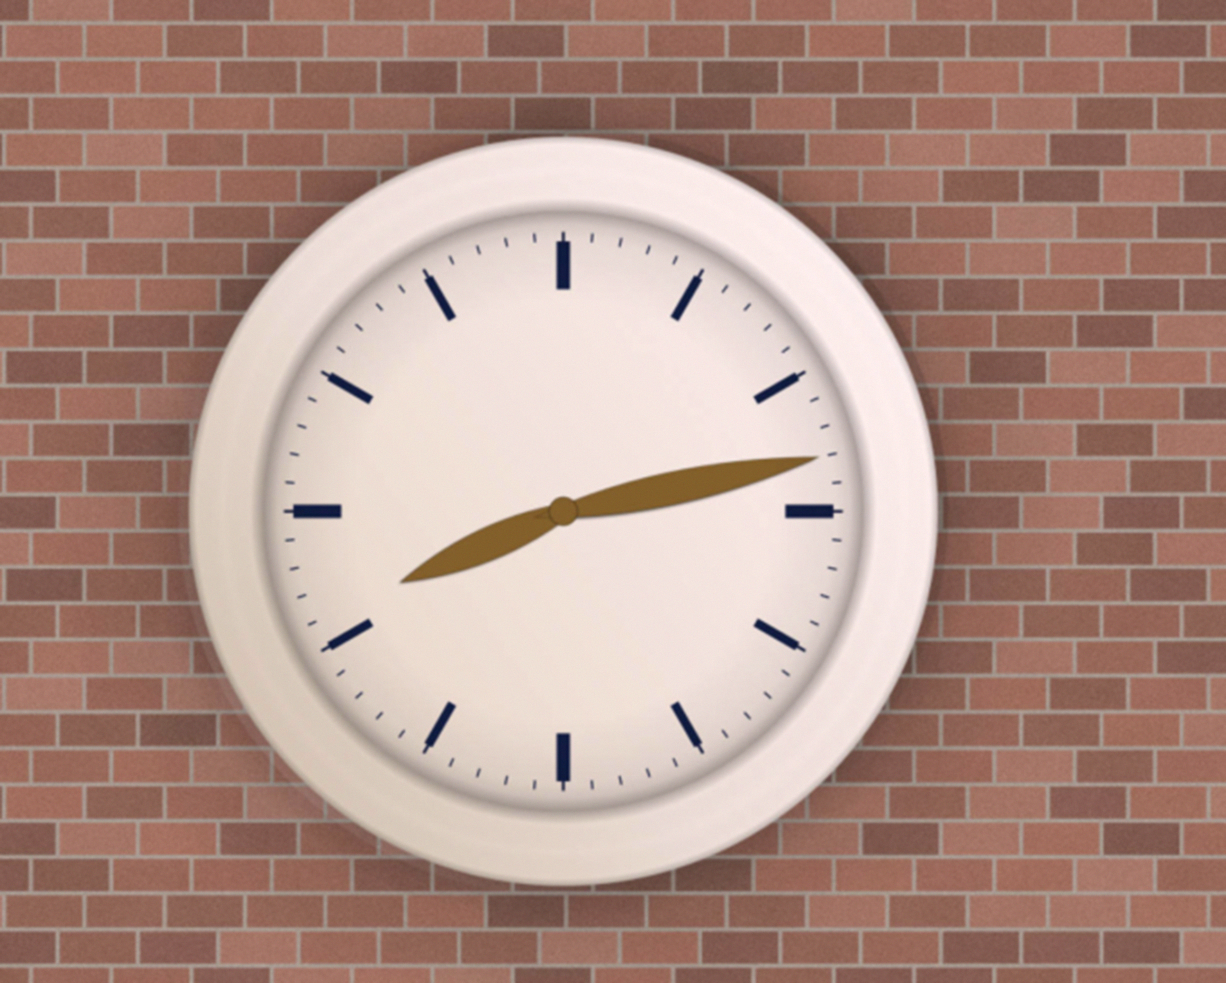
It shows 8,13
